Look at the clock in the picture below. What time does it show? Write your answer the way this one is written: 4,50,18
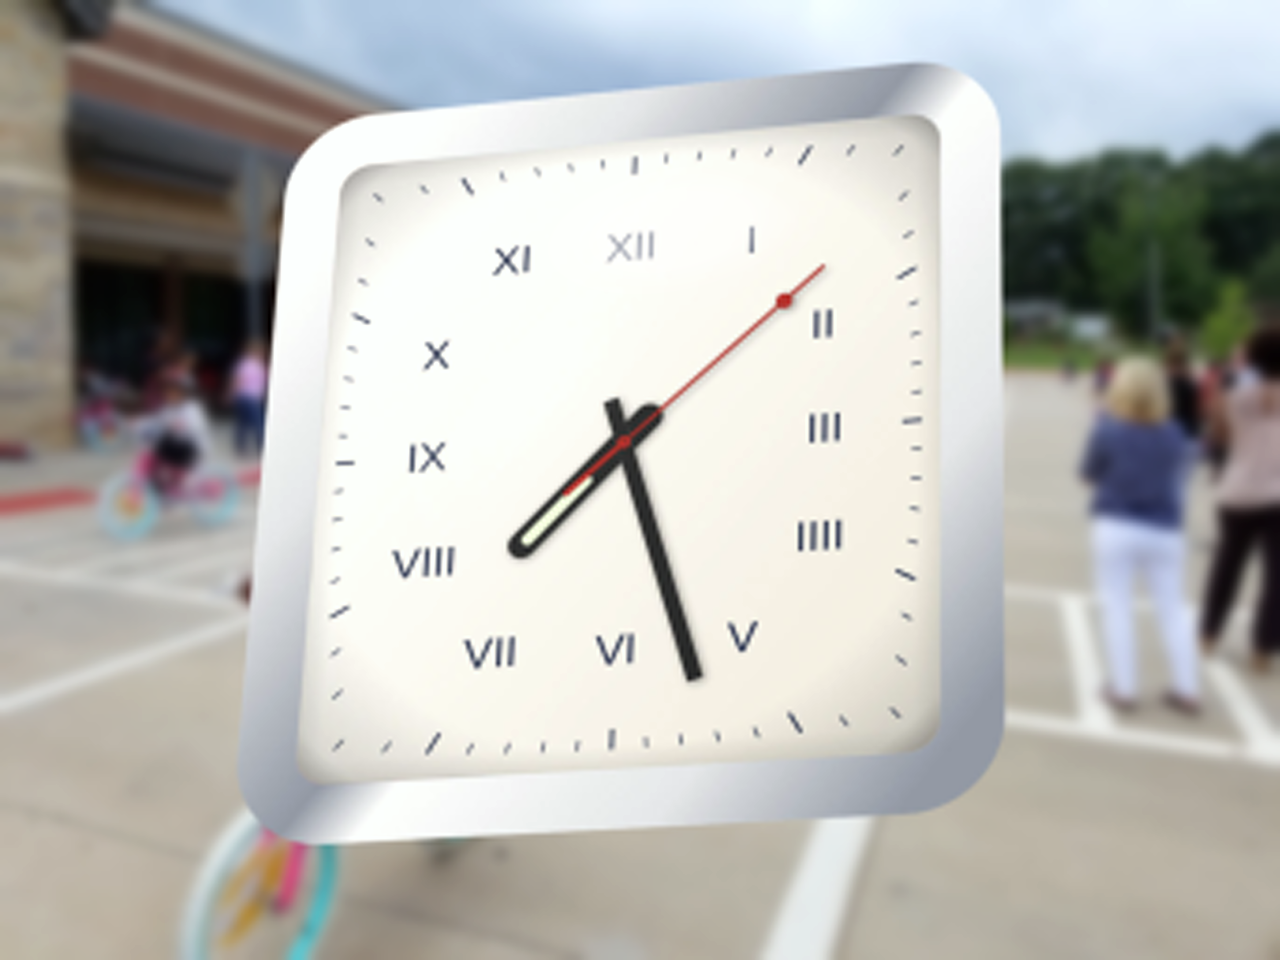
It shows 7,27,08
